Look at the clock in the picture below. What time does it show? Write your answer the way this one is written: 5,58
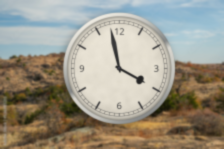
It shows 3,58
